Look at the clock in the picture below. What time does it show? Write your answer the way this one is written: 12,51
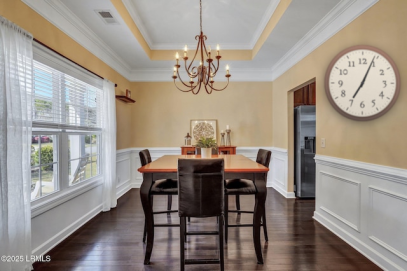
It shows 7,04
